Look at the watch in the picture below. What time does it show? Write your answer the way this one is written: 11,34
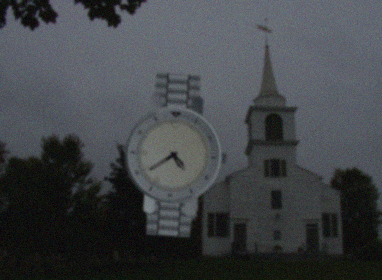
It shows 4,39
